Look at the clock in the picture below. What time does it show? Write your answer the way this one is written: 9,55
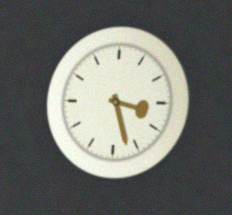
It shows 3,27
